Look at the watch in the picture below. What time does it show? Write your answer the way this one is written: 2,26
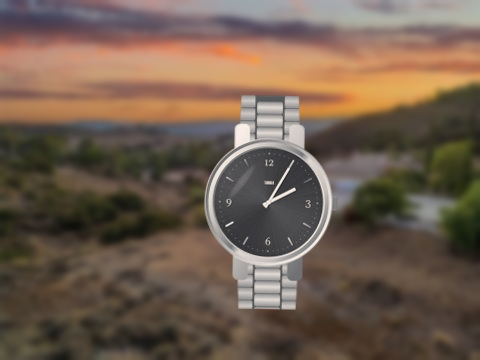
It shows 2,05
